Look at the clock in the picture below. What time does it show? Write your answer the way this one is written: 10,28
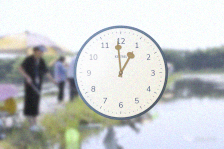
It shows 12,59
